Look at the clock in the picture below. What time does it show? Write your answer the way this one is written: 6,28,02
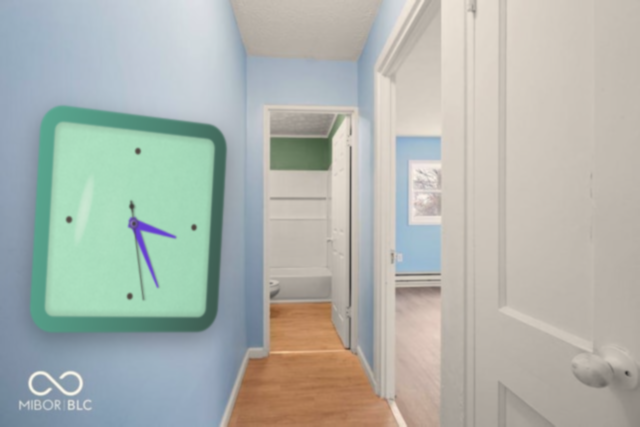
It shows 3,25,28
